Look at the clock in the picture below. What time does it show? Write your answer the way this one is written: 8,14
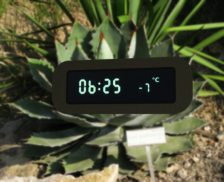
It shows 6,25
